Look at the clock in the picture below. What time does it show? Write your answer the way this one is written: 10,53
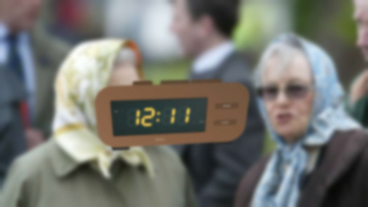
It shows 12,11
